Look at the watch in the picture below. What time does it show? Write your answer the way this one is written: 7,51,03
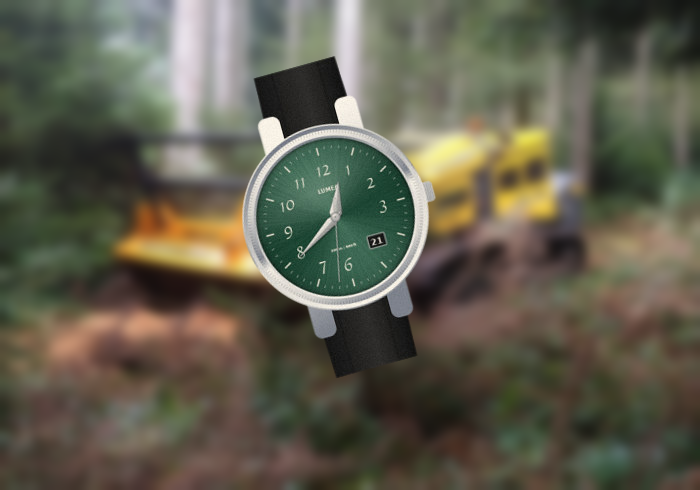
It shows 12,39,32
